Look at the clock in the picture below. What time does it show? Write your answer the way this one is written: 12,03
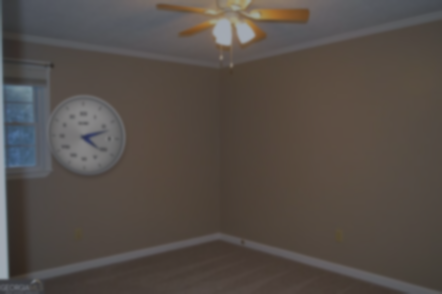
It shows 4,12
